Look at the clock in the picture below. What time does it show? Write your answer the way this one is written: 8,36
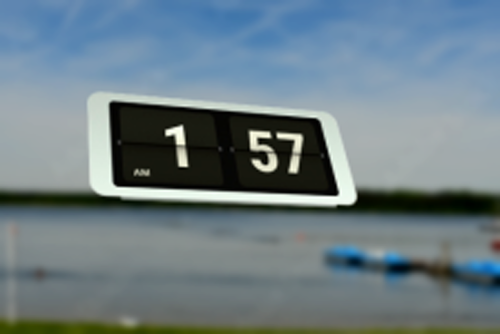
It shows 1,57
